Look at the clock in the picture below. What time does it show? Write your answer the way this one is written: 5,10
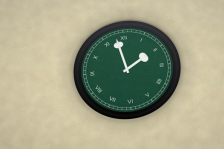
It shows 1,58
